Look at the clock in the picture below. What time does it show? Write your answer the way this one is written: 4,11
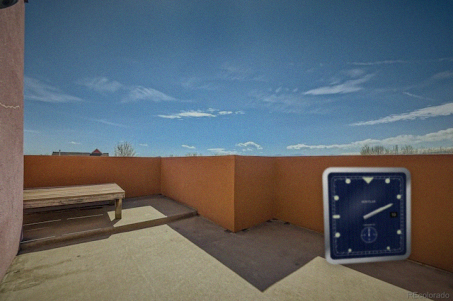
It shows 2,11
